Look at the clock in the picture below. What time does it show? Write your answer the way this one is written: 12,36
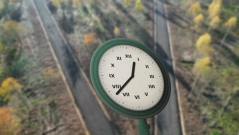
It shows 12,38
